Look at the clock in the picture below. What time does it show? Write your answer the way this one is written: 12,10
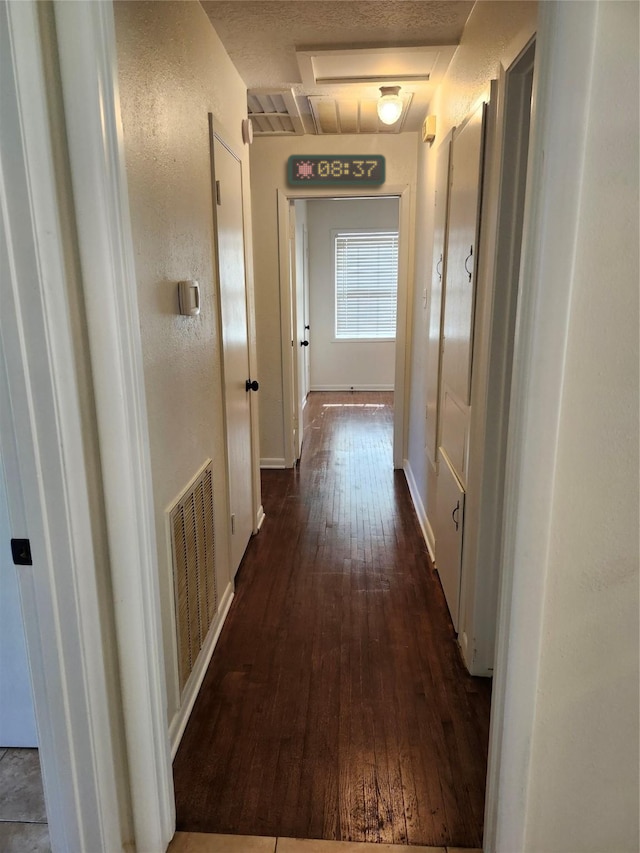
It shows 8,37
